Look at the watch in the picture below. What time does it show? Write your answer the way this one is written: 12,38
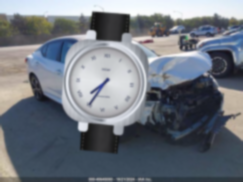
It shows 7,35
